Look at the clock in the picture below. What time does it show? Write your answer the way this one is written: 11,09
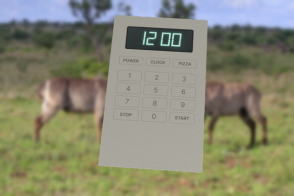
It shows 12,00
